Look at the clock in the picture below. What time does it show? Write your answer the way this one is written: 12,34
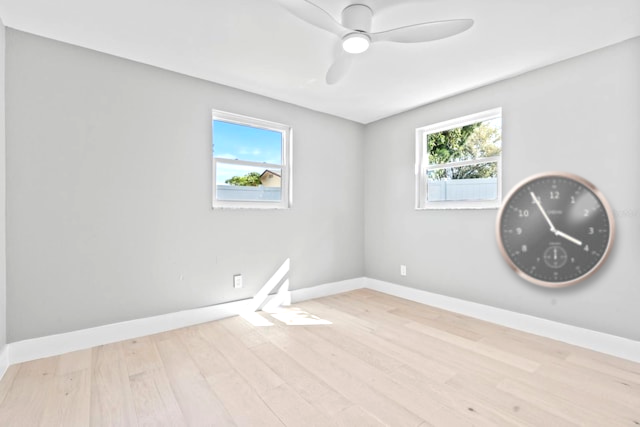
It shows 3,55
